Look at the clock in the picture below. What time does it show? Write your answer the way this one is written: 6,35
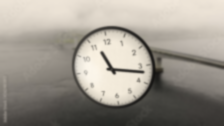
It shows 11,17
